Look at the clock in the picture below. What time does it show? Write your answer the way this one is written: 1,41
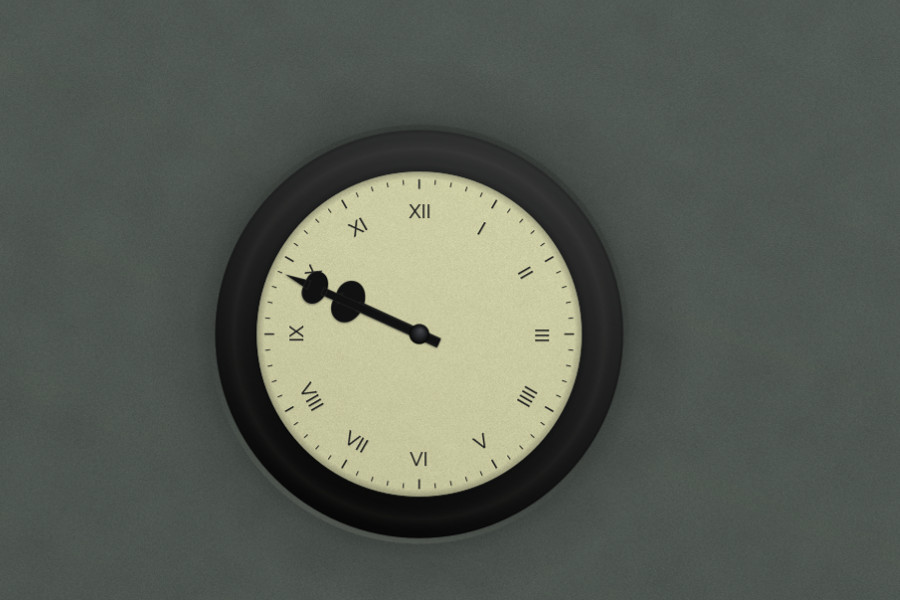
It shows 9,49
